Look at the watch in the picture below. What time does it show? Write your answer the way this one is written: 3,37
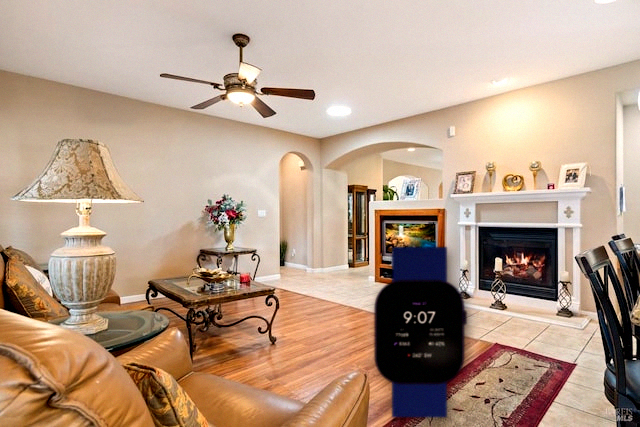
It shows 9,07
